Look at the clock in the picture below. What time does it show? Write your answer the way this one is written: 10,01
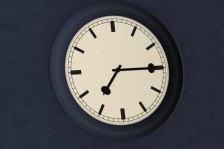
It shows 7,15
